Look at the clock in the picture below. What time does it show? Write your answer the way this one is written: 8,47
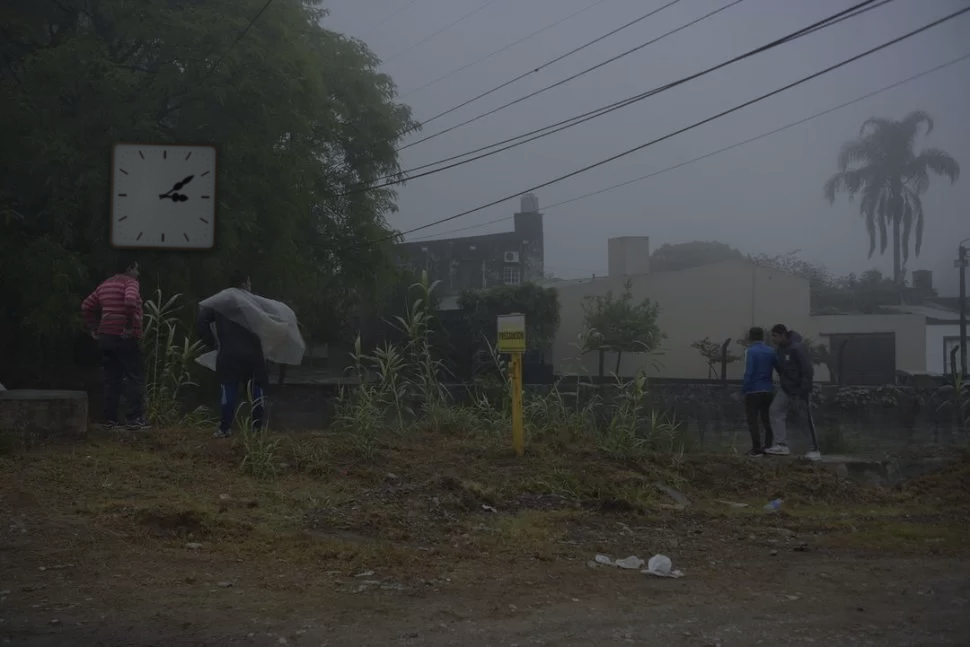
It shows 3,09
